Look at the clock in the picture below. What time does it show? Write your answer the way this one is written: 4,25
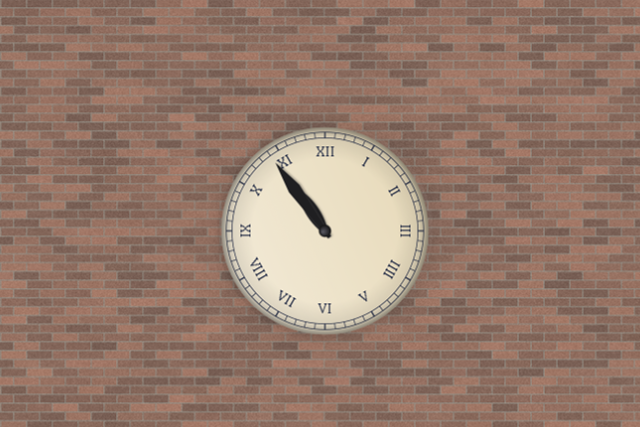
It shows 10,54
